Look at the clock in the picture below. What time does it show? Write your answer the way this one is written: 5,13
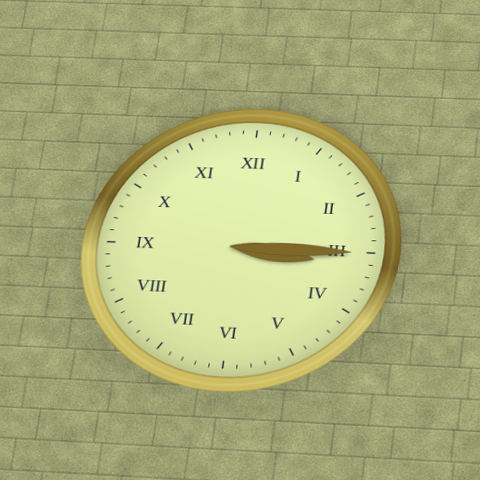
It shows 3,15
